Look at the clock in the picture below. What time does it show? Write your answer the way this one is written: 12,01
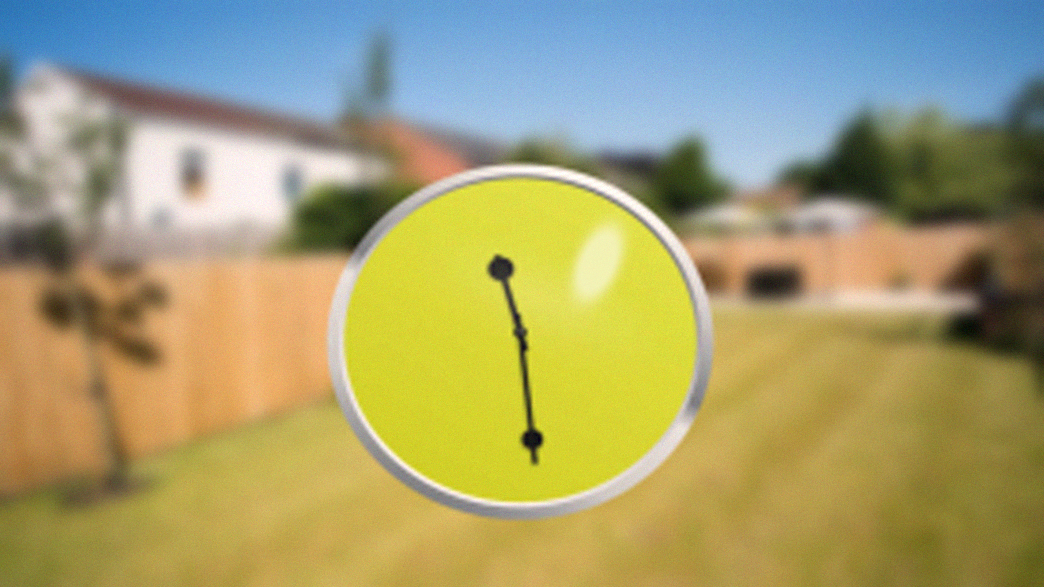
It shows 11,29
